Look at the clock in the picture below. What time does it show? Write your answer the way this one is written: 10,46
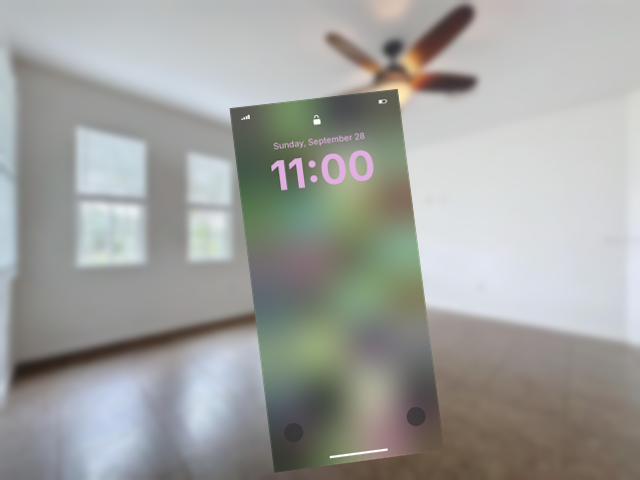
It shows 11,00
